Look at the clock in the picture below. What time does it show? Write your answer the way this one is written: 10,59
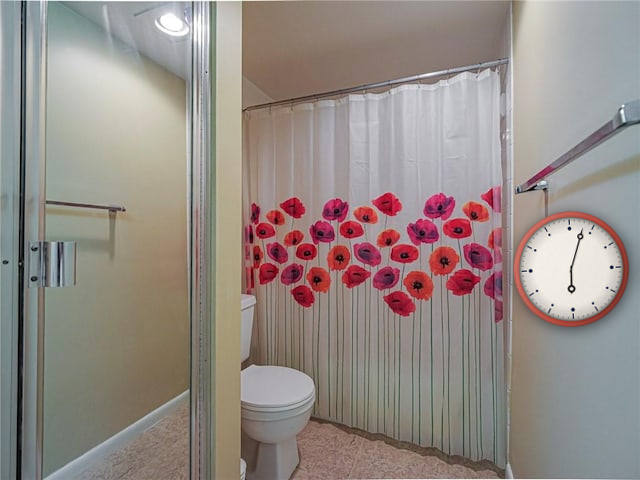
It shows 6,03
